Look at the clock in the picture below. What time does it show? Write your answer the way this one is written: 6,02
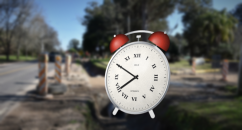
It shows 7,50
